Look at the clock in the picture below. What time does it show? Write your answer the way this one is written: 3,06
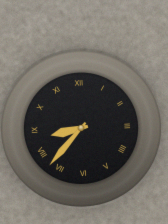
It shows 8,37
